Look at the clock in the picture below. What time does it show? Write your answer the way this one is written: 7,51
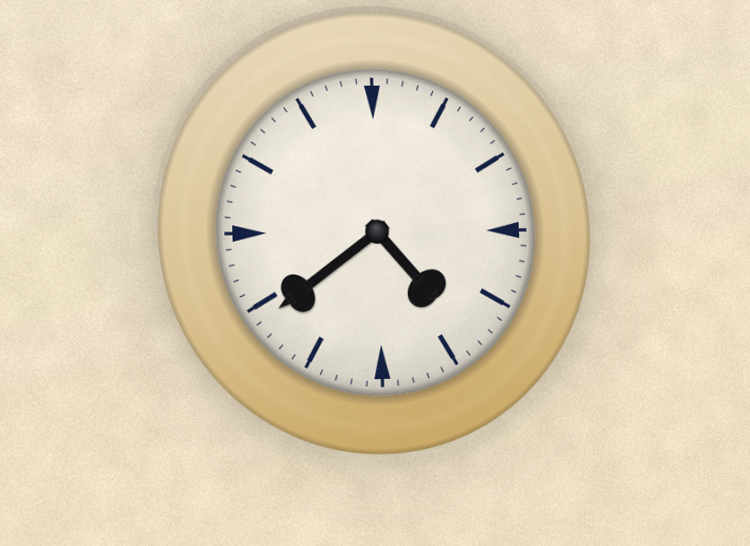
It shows 4,39
